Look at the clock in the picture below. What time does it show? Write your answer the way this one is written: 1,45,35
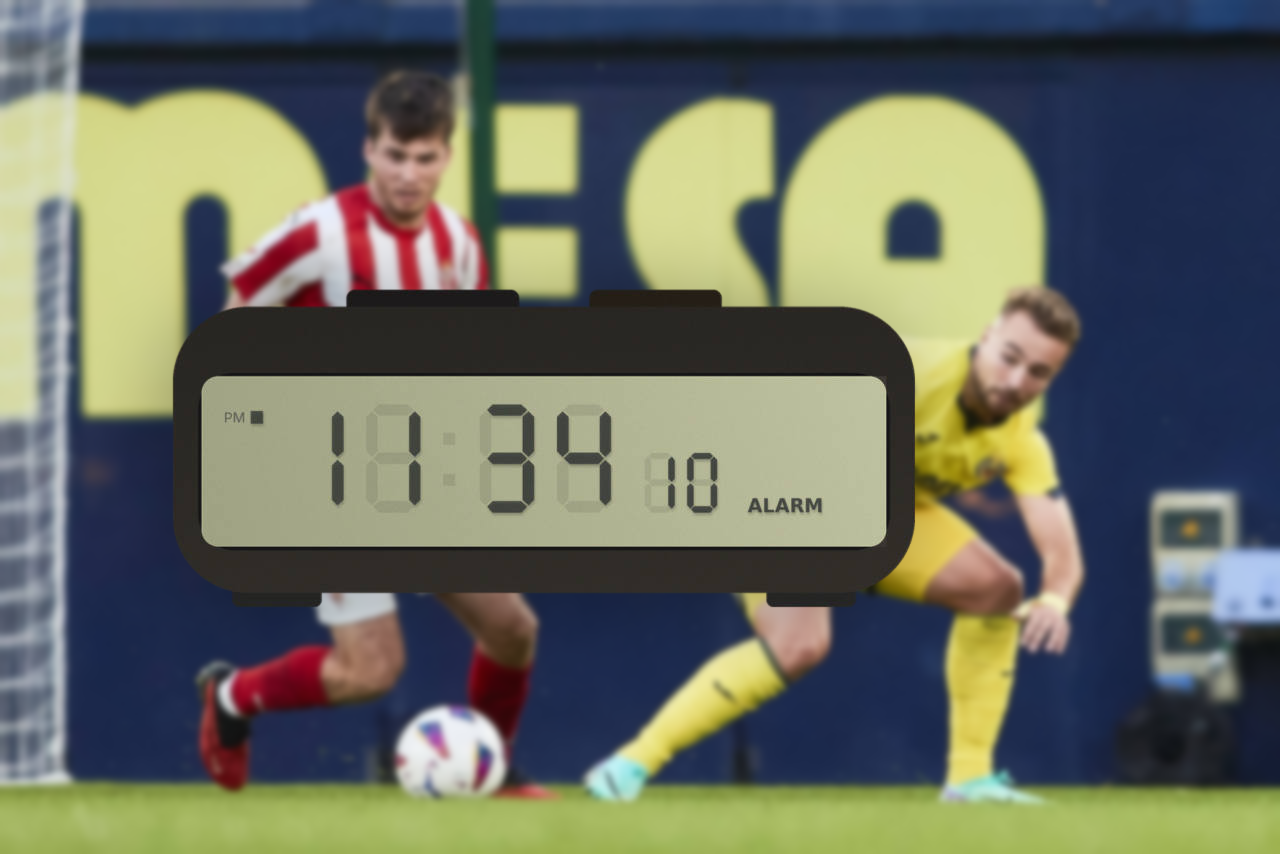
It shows 11,34,10
